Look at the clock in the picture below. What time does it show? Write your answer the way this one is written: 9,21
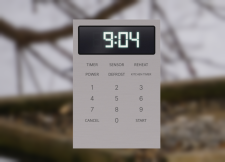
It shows 9,04
